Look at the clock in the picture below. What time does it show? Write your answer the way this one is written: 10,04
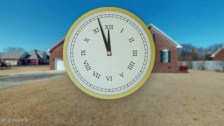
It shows 11,57
